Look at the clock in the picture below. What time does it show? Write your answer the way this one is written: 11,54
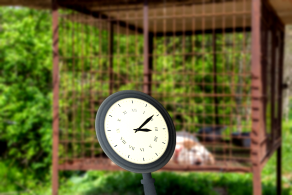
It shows 3,09
